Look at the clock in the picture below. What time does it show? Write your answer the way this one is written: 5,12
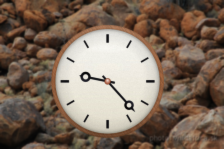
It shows 9,23
